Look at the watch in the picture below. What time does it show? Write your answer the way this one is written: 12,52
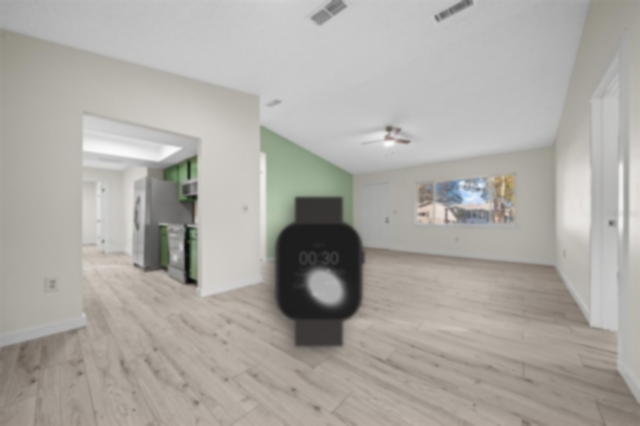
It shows 0,30
